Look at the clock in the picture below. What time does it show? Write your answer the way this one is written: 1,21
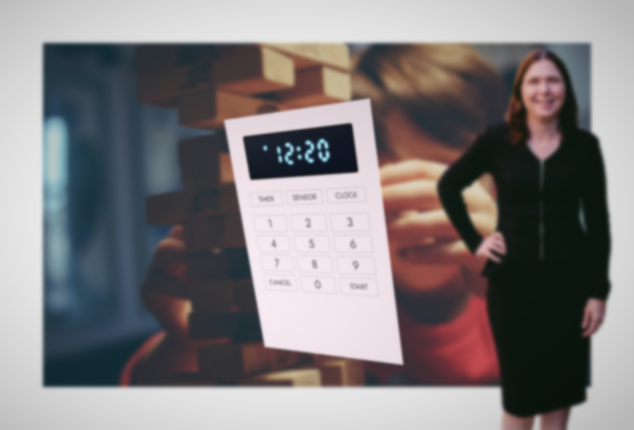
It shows 12,20
